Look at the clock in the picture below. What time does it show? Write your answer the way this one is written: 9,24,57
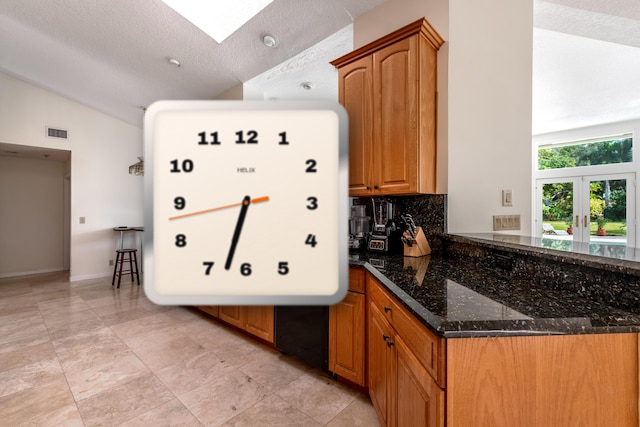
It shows 6,32,43
